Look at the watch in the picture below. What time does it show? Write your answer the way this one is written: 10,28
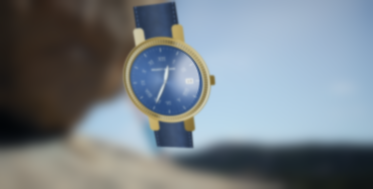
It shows 12,35
